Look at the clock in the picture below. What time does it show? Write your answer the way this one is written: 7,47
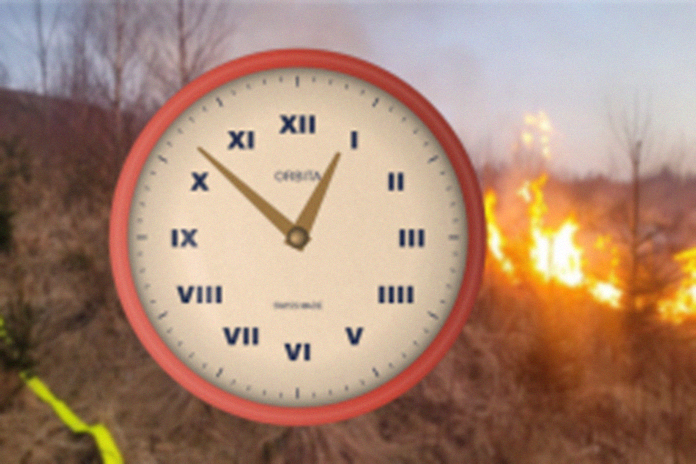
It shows 12,52
